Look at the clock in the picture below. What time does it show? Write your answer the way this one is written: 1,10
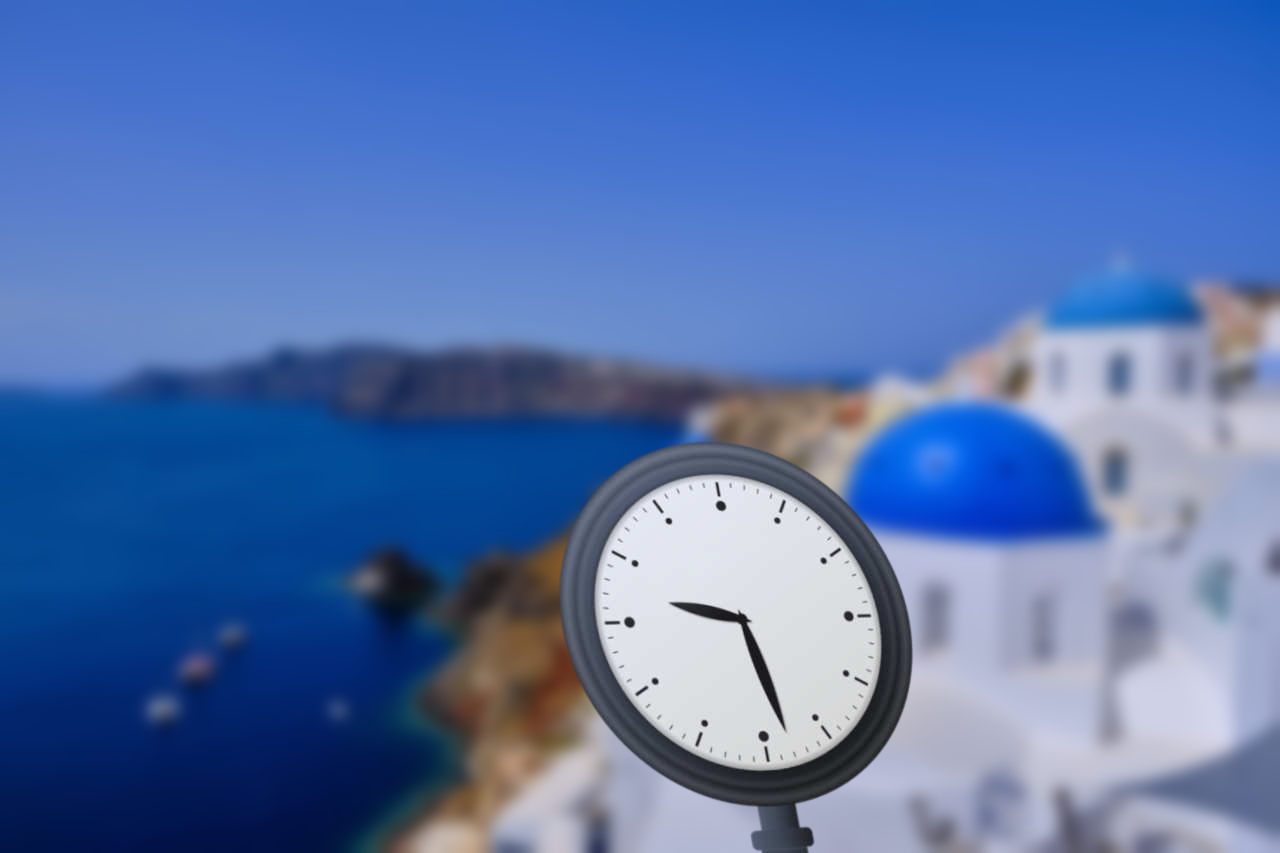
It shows 9,28
